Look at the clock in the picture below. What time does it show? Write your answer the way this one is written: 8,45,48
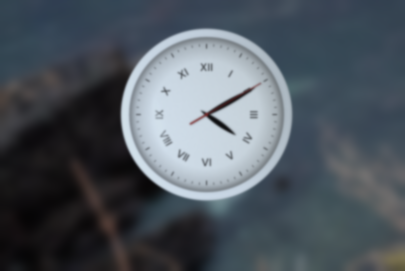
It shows 4,10,10
